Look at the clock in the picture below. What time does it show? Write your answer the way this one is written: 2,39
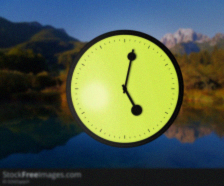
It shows 5,02
